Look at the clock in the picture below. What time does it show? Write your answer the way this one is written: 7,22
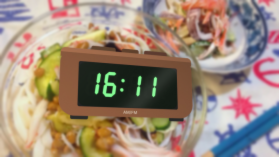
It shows 16,11
